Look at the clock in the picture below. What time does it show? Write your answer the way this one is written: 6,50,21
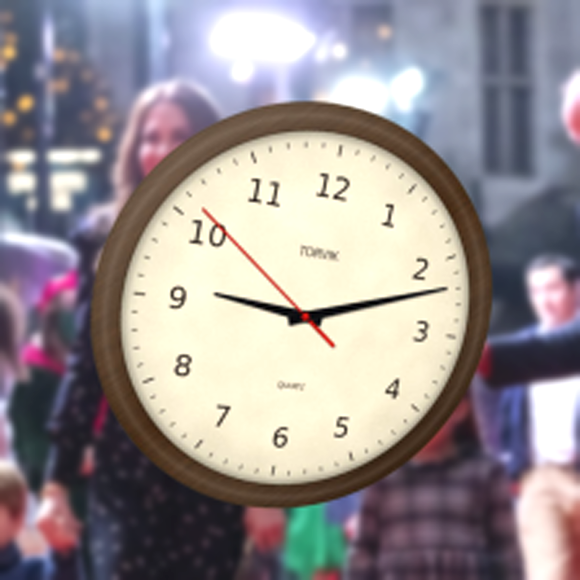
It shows 9,11,51
